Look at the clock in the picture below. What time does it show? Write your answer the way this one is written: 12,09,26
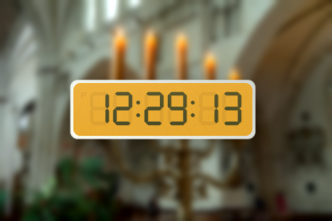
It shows 12,29,13
